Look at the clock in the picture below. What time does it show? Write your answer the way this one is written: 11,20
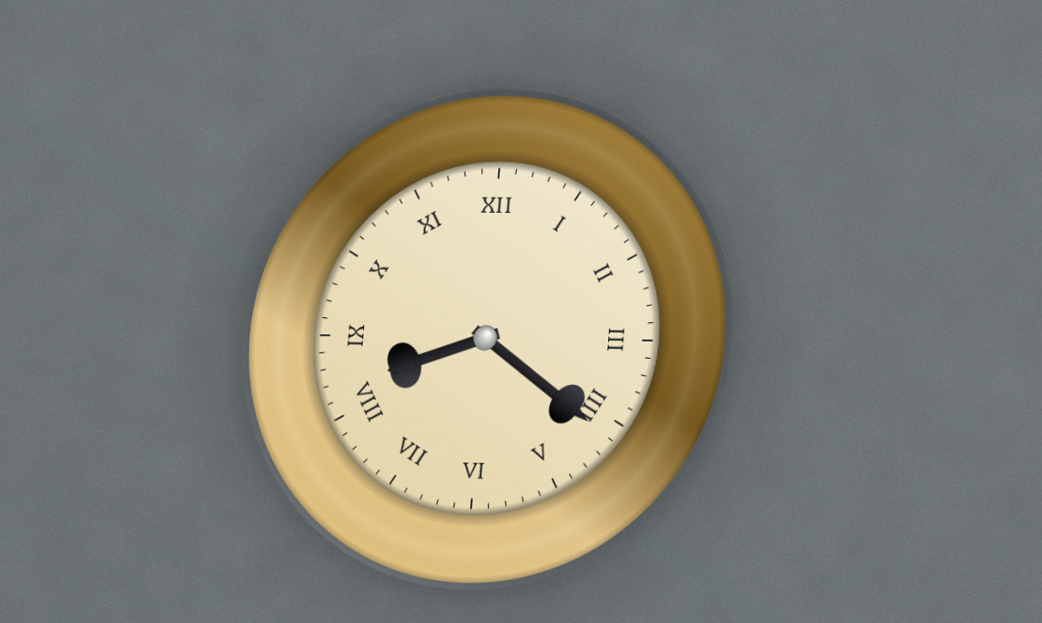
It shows 8,21
